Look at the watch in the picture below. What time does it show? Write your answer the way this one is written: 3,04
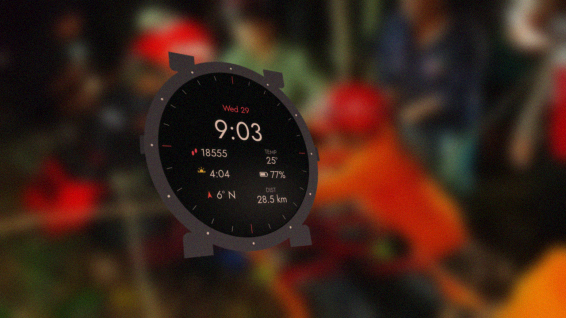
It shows 9,03
